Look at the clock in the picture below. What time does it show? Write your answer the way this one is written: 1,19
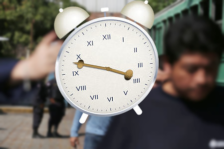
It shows 3,48
